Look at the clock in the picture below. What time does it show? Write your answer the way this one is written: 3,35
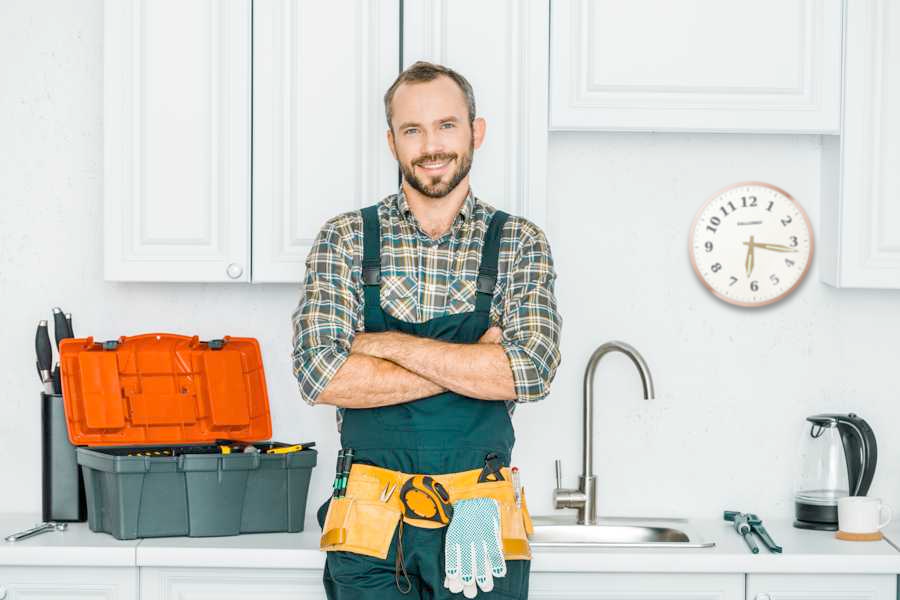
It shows 6,17
